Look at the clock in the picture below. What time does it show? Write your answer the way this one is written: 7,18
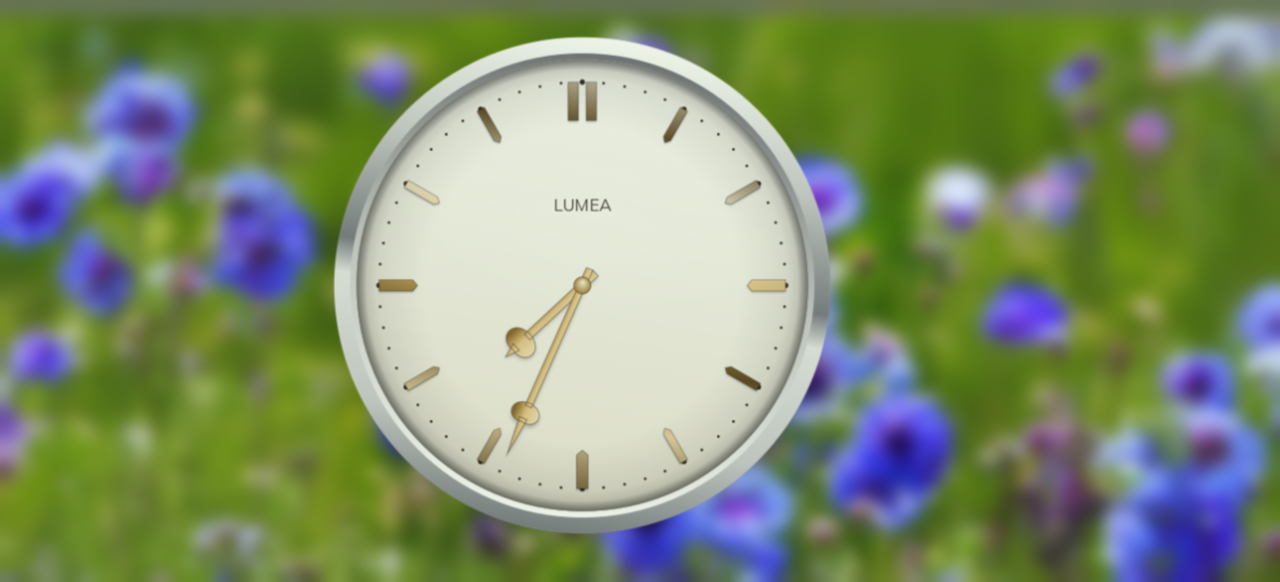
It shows 7,34
